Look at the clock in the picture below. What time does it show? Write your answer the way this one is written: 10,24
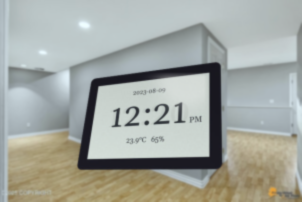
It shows 12,21
